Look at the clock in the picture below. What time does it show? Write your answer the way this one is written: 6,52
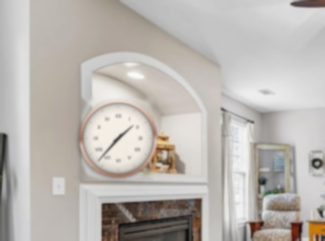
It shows 1,37
